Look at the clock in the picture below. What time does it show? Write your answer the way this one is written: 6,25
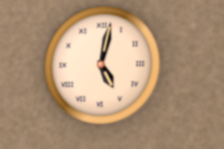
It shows 5,02
